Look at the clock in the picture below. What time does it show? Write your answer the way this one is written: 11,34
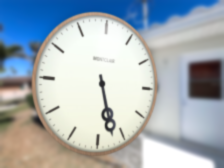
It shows 5,27
